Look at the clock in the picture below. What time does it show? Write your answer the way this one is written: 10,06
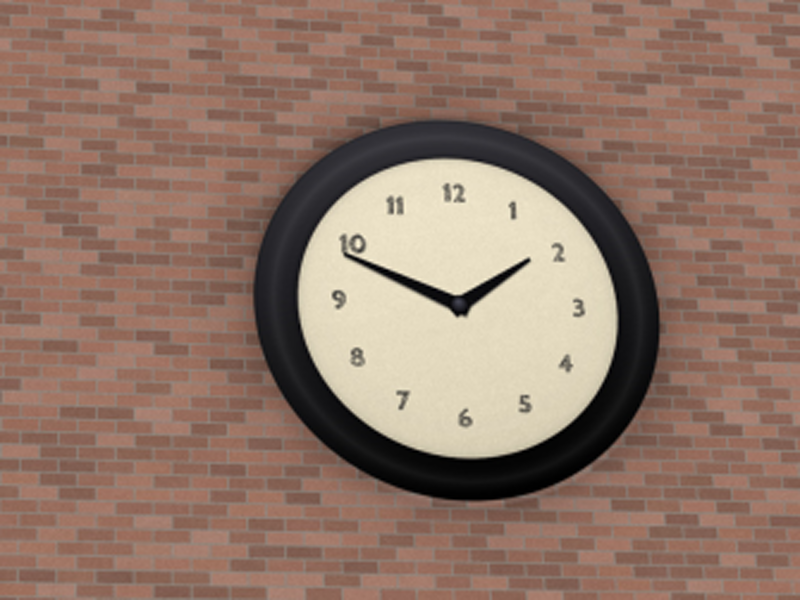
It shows 1,49
